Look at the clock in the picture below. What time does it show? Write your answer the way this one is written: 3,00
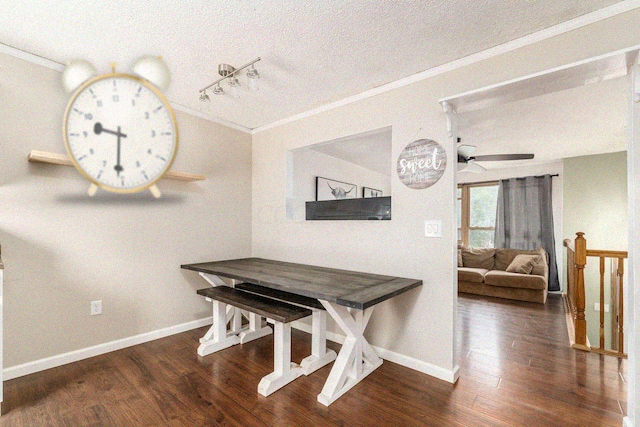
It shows 9,31
